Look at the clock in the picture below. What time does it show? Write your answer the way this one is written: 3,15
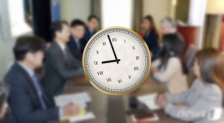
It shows 8,58
